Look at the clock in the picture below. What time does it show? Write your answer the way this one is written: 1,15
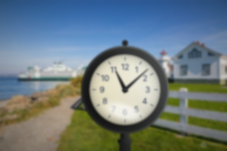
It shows 11,08
